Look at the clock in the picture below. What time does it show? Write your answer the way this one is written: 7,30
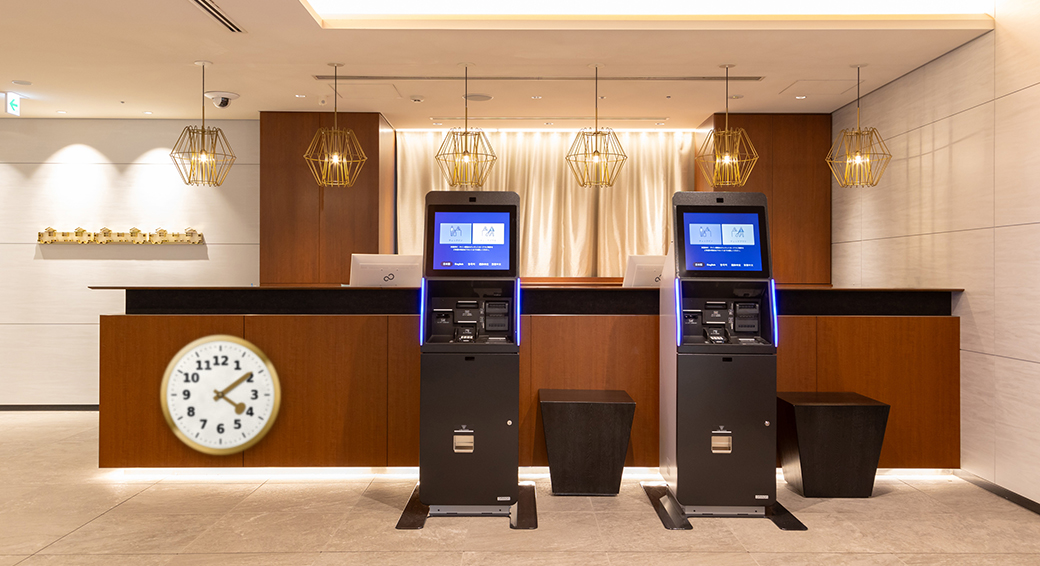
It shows 4,09
